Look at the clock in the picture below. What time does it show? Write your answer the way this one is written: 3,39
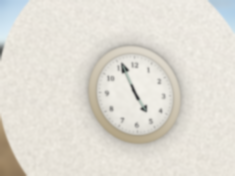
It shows 4,56
